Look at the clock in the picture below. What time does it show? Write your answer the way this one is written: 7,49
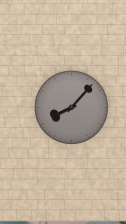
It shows 8,07
